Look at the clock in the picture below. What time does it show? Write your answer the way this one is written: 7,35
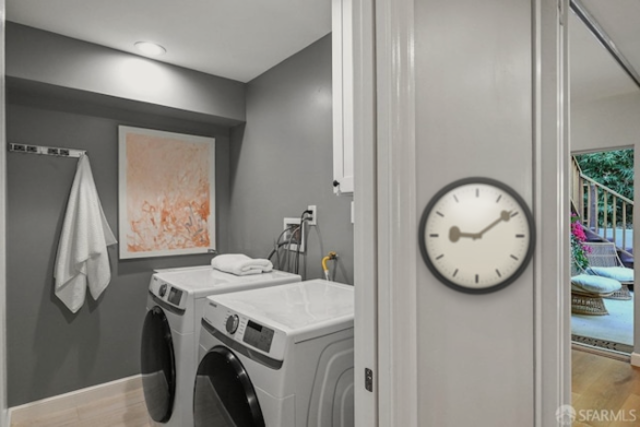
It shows 9,09
